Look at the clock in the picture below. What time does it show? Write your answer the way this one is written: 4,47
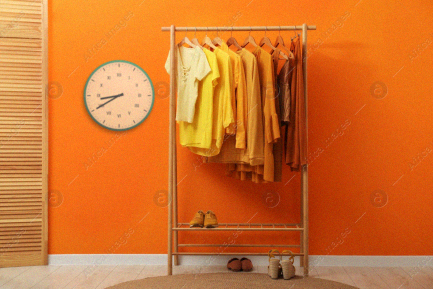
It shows 8,40
